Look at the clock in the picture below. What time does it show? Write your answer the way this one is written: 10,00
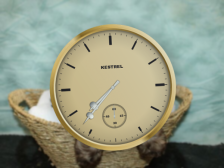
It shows 7,37
